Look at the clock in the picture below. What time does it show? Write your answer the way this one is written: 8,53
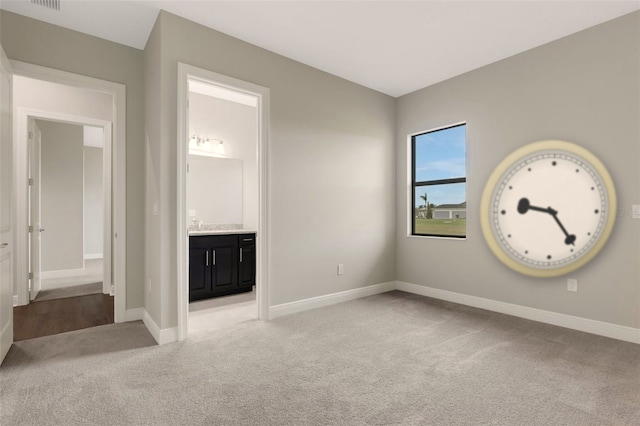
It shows 9,24
